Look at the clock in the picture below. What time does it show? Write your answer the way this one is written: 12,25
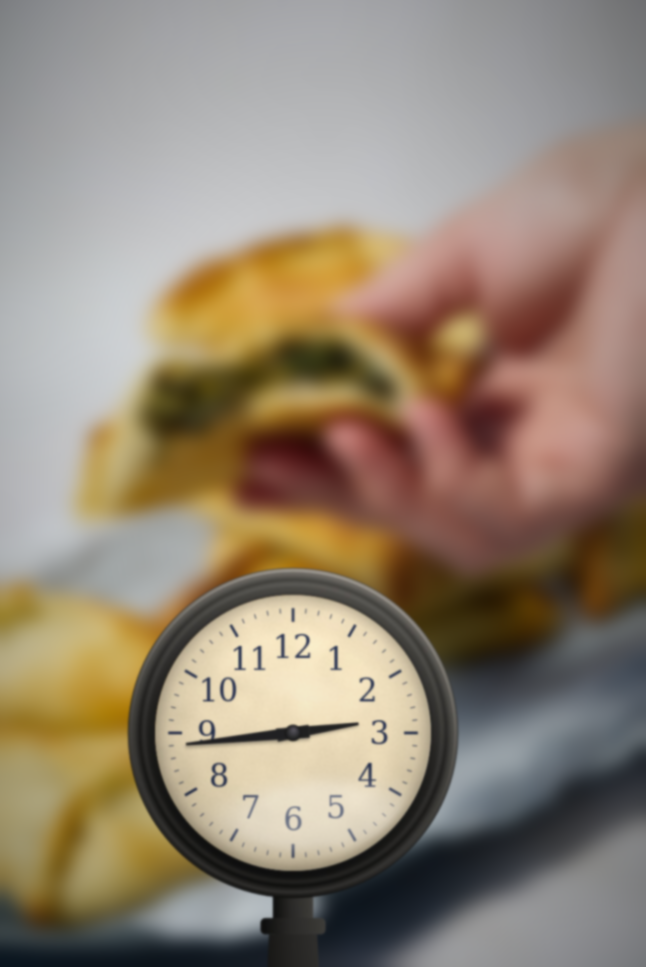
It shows 2,44
